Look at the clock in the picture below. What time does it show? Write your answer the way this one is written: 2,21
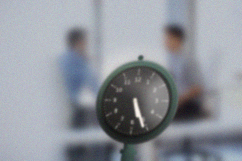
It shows 5,26
